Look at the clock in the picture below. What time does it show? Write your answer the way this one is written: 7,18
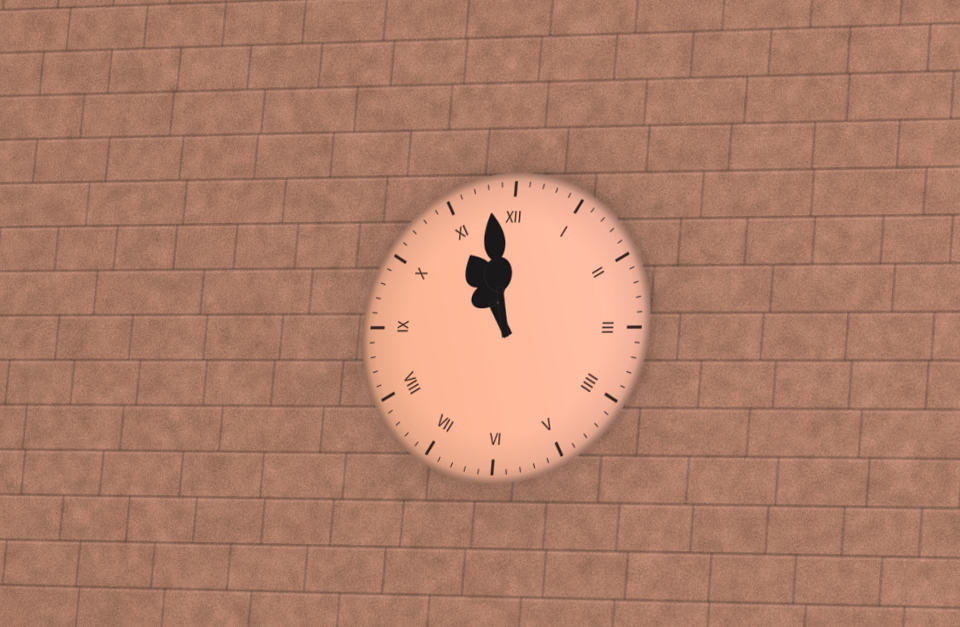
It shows 10,58
